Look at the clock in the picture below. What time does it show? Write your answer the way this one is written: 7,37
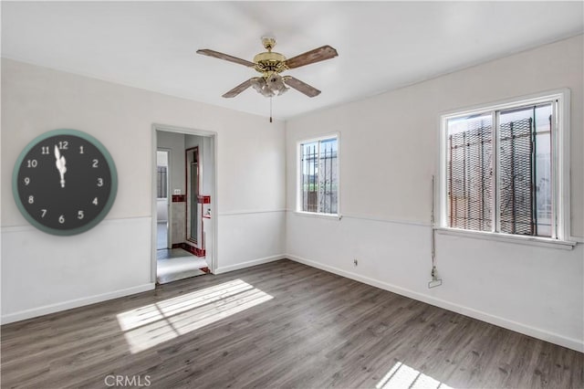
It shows 11,58
